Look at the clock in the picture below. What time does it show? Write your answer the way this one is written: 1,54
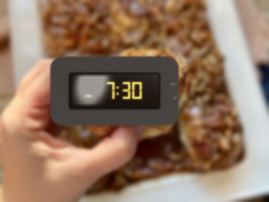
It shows 7,30
